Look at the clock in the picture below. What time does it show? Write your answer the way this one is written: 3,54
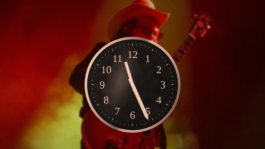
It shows 11,26
